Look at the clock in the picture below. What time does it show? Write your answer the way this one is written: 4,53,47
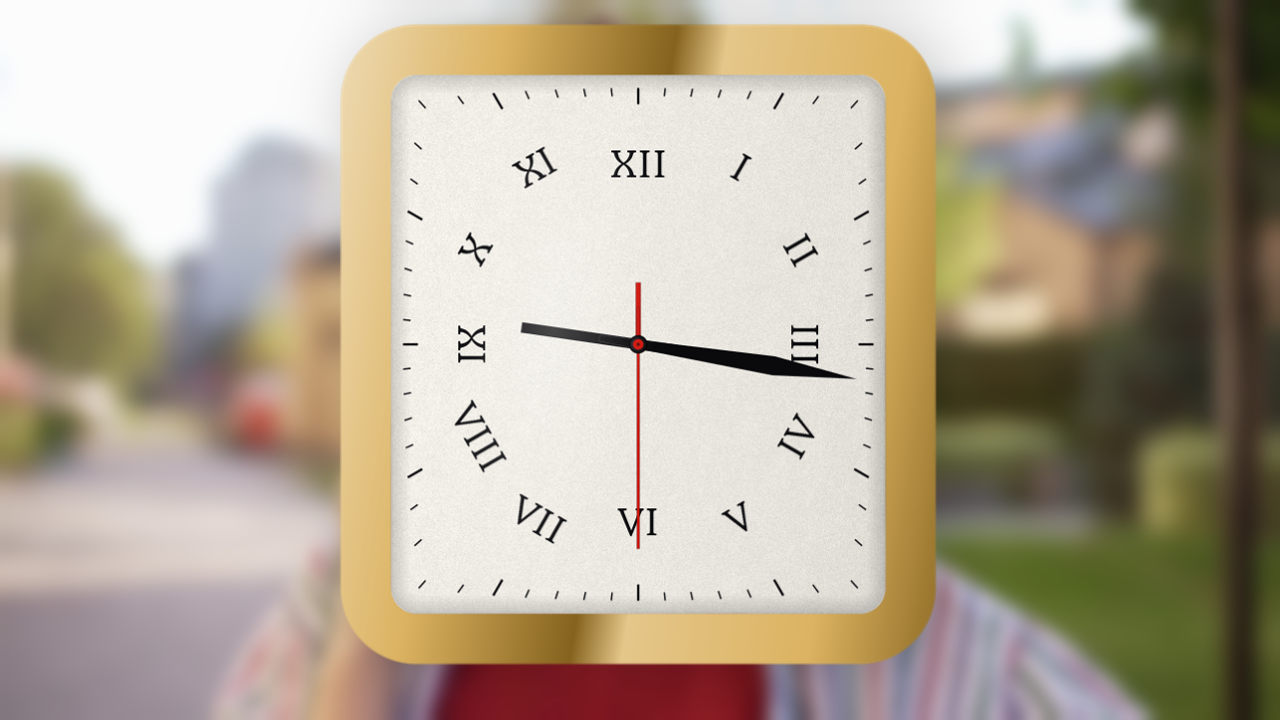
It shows 9,16,30
